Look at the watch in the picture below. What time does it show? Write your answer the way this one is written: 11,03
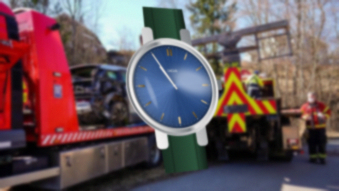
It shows 10,55
